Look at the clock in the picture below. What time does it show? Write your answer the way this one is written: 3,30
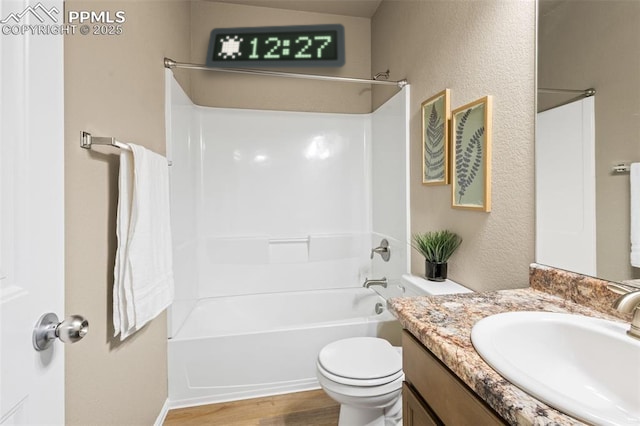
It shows 12,27
